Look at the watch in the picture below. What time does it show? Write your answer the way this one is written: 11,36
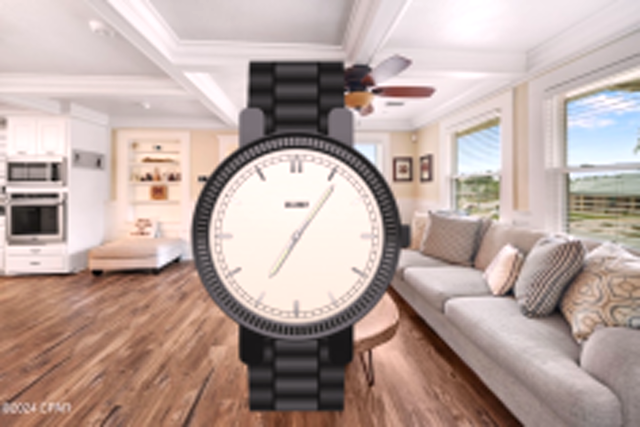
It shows 7,06
